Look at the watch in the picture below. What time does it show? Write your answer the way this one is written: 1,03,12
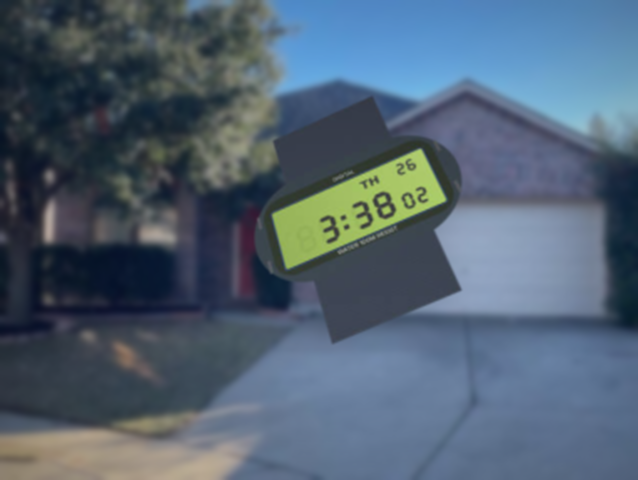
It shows 3,38,02
